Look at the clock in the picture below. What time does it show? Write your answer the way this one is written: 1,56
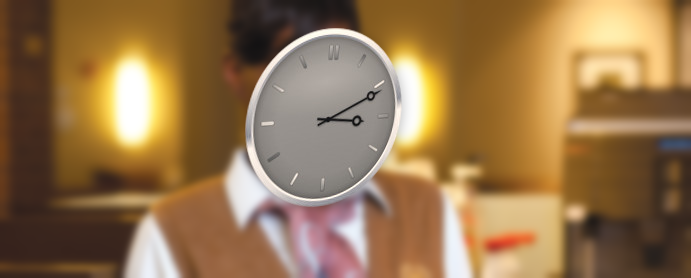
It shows 3,11
